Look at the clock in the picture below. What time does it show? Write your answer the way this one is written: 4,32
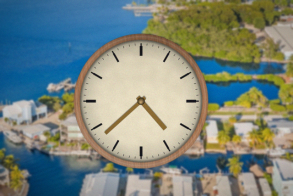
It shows 4,38
